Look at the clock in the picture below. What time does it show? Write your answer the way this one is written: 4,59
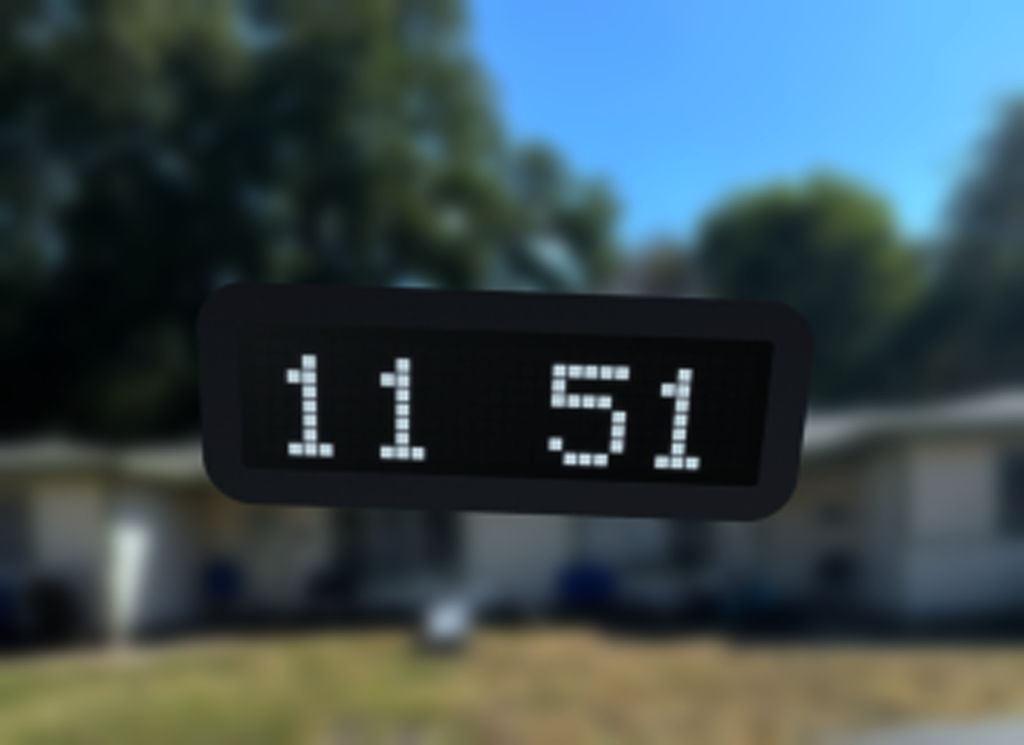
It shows 11,51
